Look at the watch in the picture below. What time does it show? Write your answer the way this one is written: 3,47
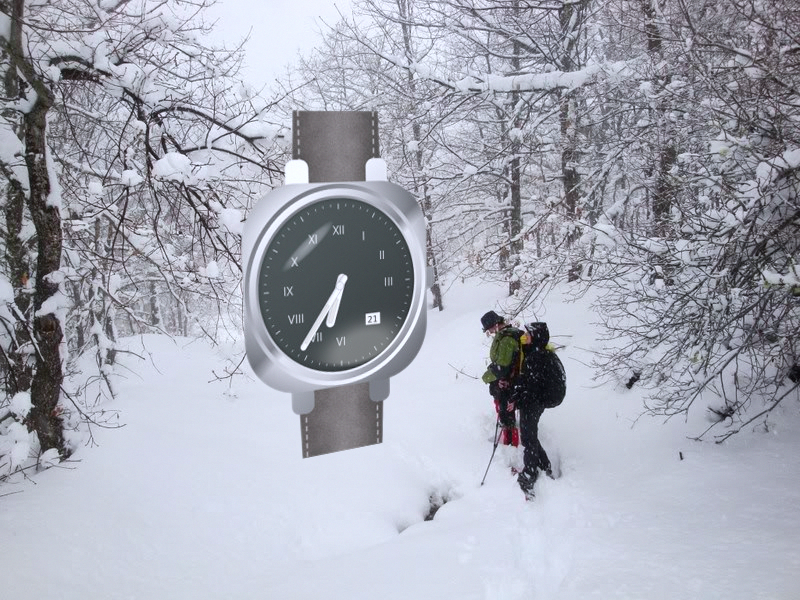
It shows 6,36
